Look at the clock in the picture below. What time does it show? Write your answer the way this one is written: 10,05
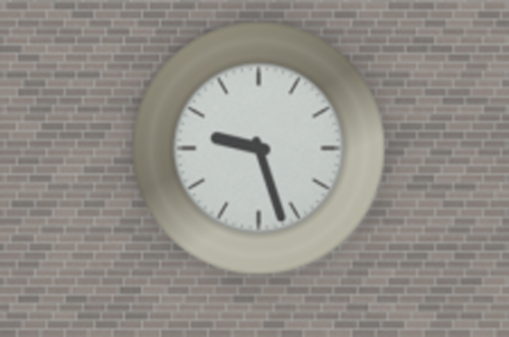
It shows 9,27
